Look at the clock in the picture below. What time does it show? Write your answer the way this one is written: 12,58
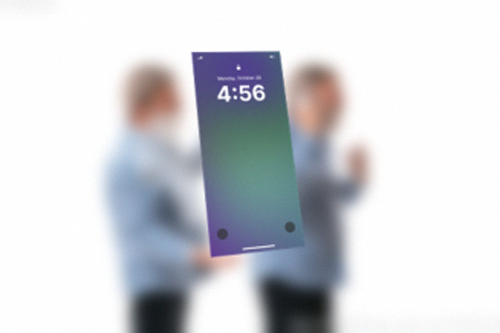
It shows 4,56
